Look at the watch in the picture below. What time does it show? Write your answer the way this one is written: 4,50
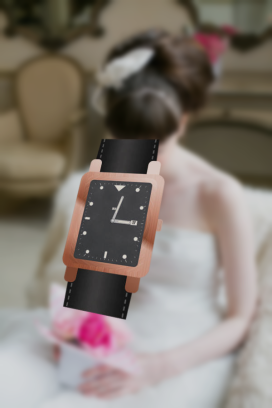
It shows 3,02
